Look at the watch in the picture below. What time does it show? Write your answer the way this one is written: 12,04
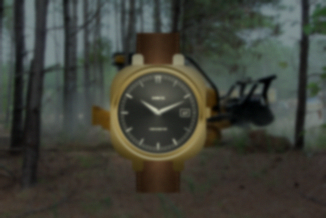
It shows 10,11
